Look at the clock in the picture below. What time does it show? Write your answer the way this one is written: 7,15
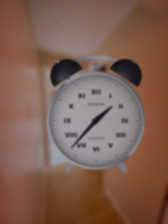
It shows 1,37
